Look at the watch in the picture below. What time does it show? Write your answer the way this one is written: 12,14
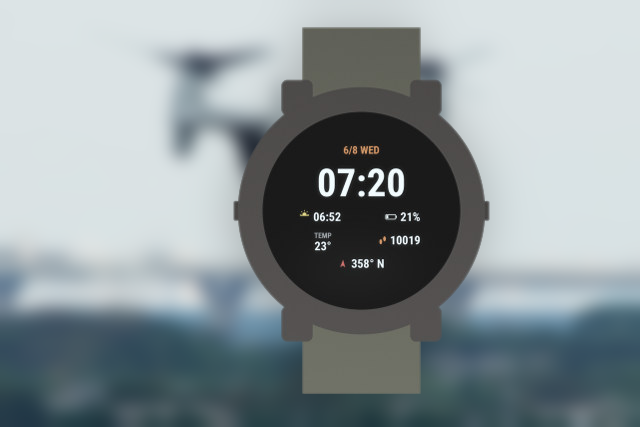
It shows 7,20
